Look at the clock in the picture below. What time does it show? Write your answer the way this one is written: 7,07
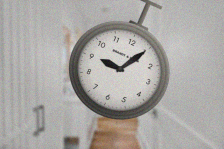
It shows 9,05
